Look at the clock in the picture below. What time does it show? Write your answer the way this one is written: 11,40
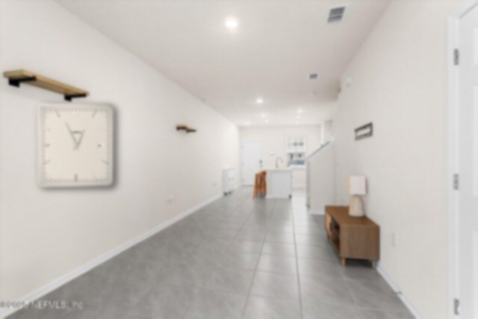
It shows 12,56
